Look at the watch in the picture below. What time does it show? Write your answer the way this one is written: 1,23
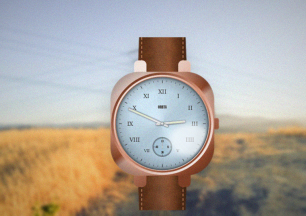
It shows 2,49
